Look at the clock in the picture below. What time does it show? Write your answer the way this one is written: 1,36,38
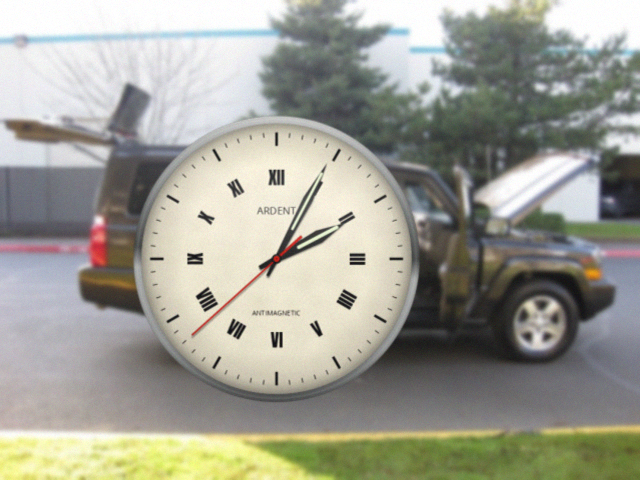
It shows 2,04,38
